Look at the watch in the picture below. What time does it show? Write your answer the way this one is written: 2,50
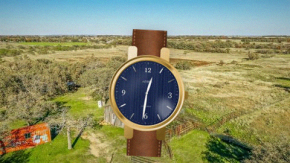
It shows 12,31
